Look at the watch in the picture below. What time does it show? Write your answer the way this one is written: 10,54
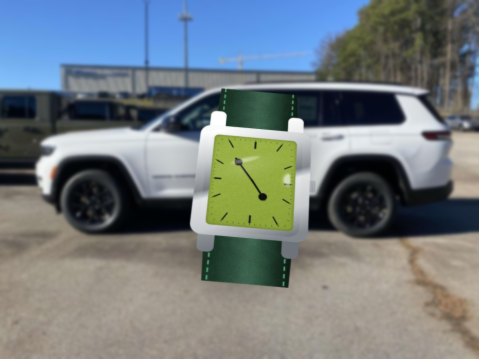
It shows 4,54
